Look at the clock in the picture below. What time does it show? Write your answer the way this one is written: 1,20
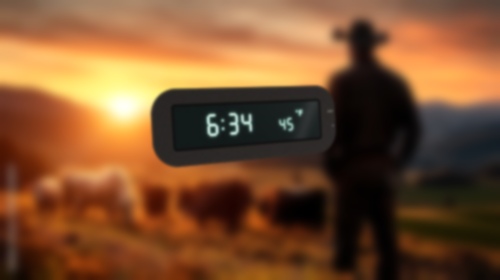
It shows 6,34
